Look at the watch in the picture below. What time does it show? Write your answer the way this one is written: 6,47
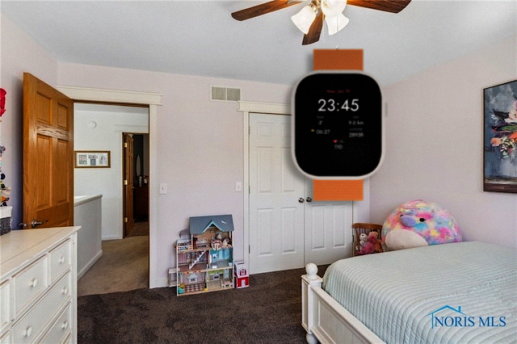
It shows 23,45
